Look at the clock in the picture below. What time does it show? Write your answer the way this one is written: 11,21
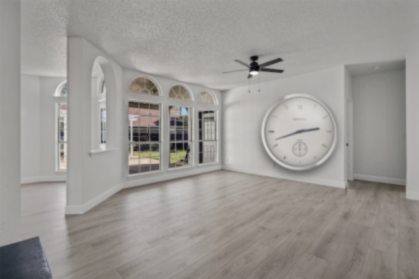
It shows 2,42
